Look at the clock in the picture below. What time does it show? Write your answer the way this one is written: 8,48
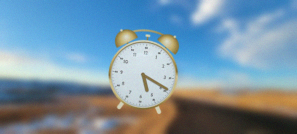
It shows 5,19
